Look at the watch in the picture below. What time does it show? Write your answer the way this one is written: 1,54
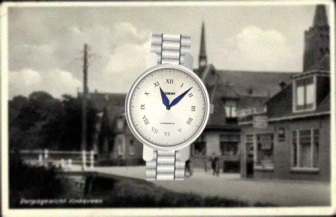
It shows 11,08
